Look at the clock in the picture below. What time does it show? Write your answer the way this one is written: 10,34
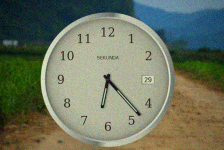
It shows 6,23
